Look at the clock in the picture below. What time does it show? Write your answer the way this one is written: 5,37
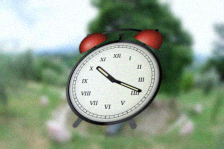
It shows 10,19
